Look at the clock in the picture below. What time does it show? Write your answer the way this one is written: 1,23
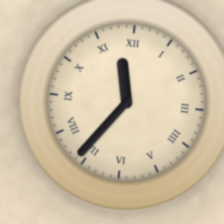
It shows 11,36
